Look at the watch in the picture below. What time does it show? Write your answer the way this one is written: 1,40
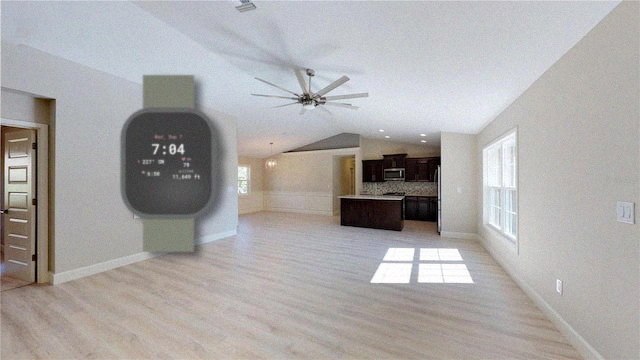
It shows 7,04
